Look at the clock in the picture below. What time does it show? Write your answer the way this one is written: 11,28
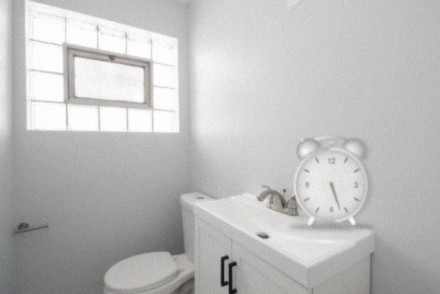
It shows 5,27
